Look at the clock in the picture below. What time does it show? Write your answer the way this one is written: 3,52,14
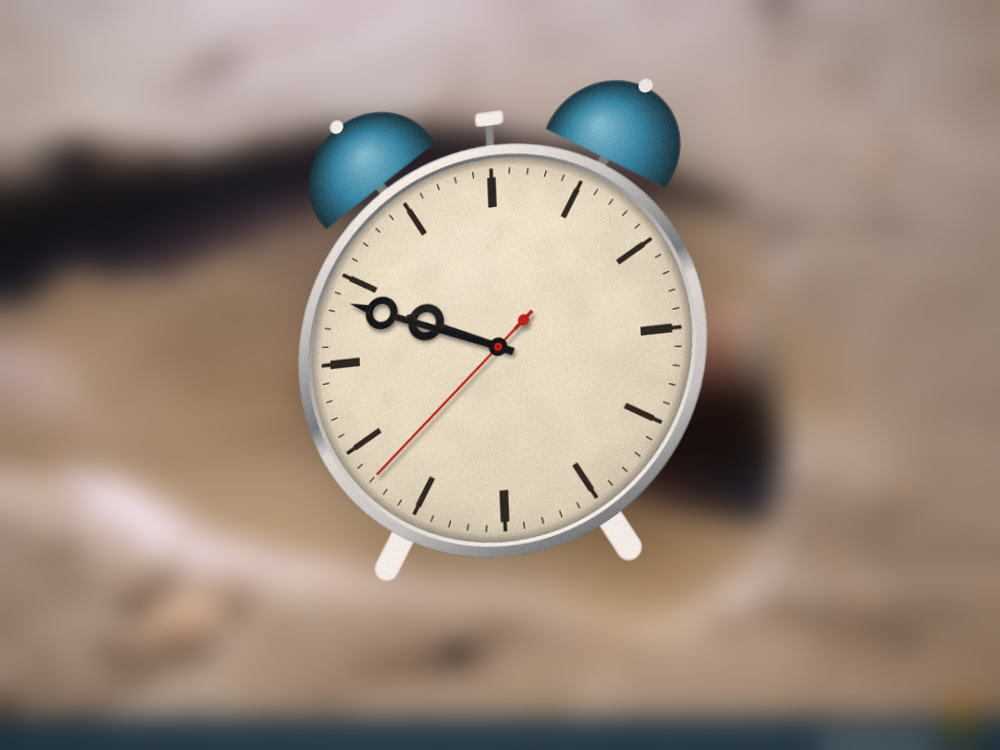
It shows 9,48,38
